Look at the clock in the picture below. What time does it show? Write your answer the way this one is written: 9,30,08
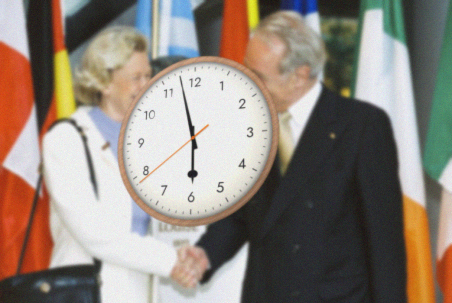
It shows 5,57,39
